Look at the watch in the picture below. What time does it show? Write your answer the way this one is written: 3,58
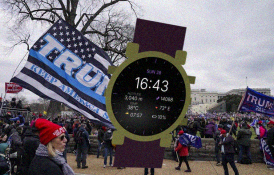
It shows 16,43
